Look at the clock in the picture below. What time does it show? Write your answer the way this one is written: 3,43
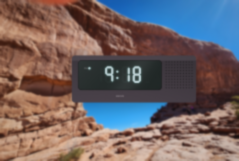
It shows 9,18
